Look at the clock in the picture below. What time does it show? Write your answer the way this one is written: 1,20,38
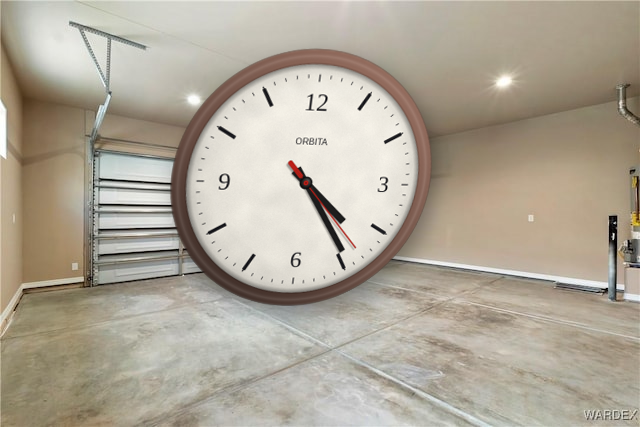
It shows 4,24,23
